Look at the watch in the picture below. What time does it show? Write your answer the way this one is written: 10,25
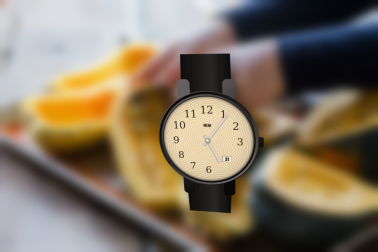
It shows 5,06
